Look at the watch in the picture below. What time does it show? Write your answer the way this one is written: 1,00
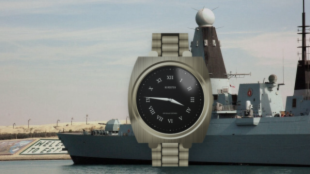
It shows 3,46
